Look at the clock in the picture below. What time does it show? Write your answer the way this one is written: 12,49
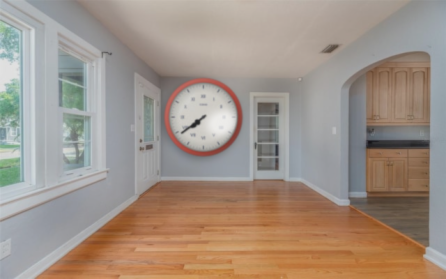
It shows 7,39
